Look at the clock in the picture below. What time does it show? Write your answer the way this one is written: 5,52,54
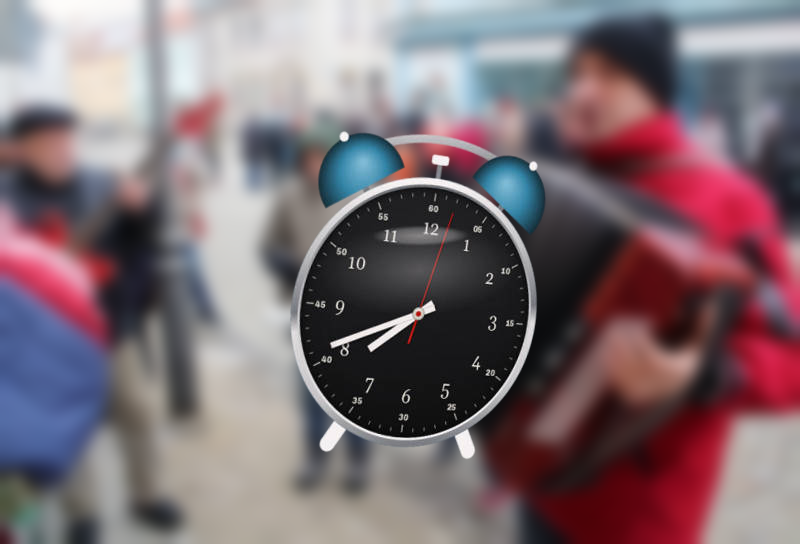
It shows 7,41,02
